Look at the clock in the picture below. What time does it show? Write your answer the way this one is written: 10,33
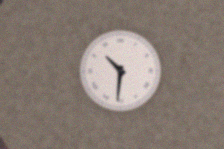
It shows 10,31
